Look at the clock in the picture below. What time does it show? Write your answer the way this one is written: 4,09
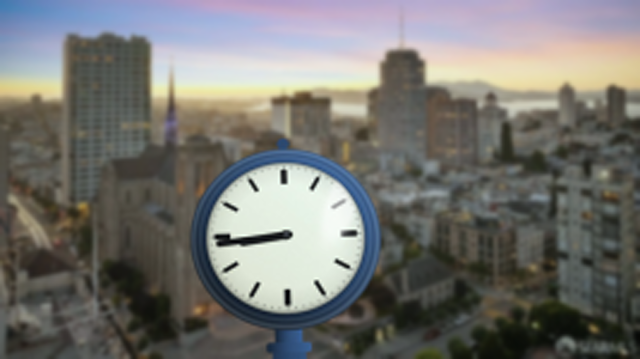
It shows 8,44
